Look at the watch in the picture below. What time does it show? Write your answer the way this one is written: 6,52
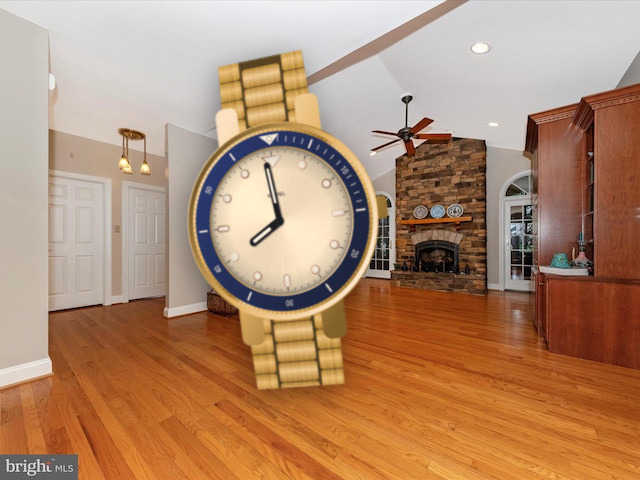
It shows 7,59
